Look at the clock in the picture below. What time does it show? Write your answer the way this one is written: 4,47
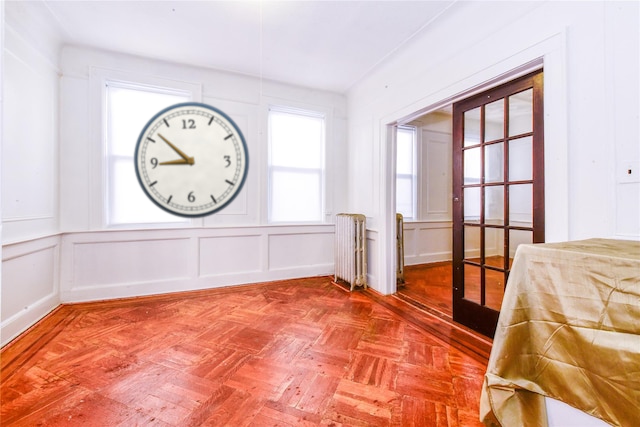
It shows 8,52
